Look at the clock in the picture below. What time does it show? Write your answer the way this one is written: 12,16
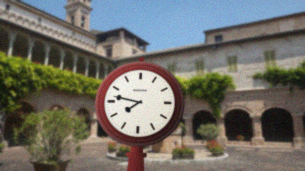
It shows 7,47
